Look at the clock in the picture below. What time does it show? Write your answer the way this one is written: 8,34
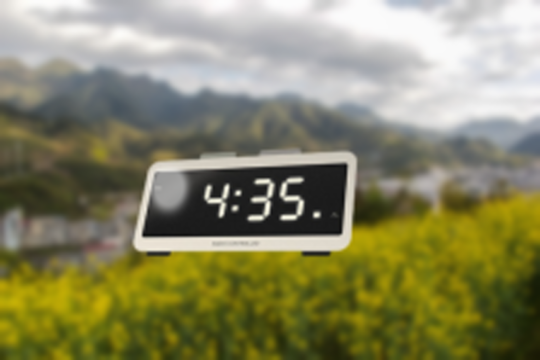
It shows 4,35
